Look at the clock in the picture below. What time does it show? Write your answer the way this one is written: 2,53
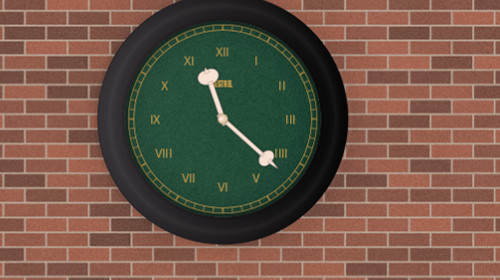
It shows 11,22
